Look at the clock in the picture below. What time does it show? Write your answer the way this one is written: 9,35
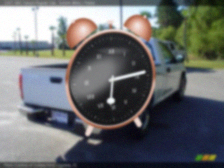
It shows 6,14
